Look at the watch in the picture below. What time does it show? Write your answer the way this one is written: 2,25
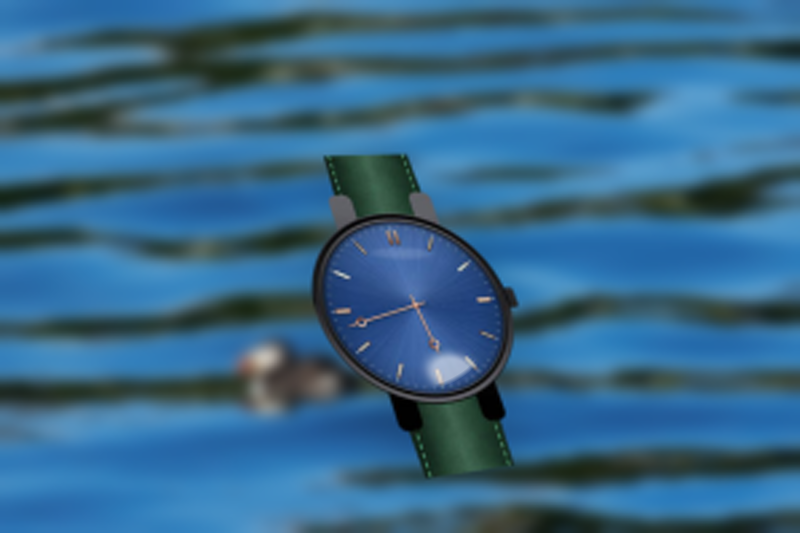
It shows 5,43
